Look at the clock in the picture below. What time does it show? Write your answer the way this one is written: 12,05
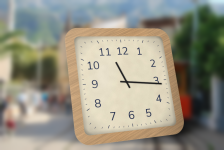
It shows 11,16
